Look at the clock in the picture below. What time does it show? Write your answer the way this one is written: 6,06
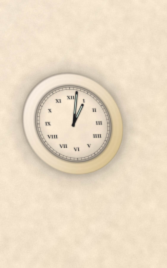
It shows 1,02
